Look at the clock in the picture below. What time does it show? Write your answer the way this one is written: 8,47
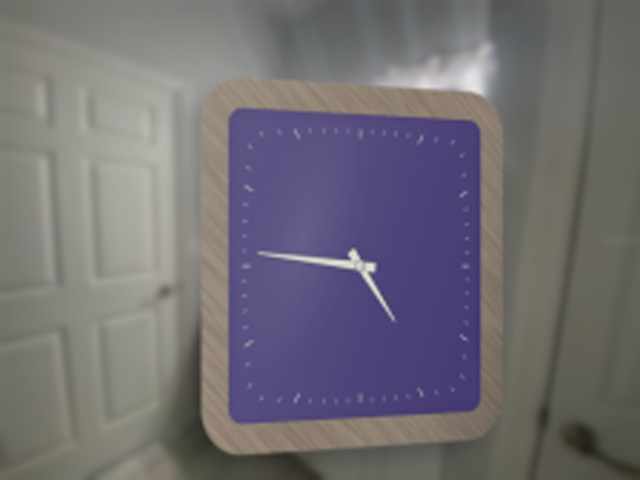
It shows 4,46
